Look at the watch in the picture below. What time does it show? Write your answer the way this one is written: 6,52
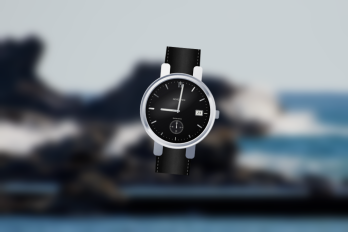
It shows 9,01
